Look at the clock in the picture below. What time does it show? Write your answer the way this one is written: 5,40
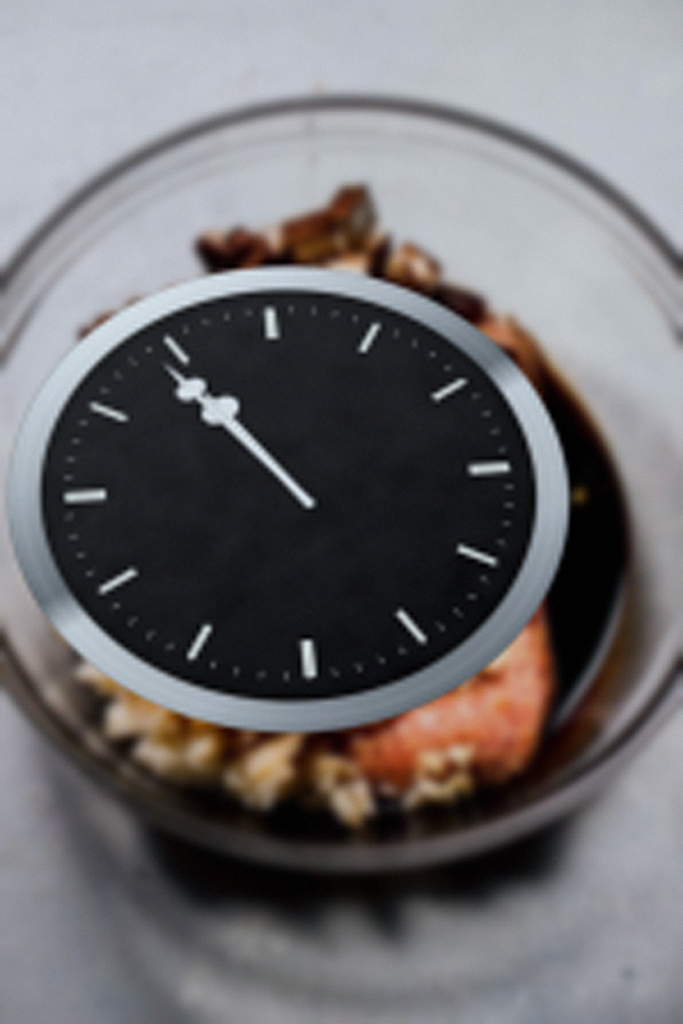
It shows 10,54
